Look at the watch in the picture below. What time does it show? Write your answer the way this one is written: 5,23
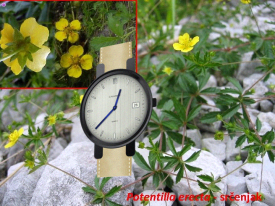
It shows 12,38
